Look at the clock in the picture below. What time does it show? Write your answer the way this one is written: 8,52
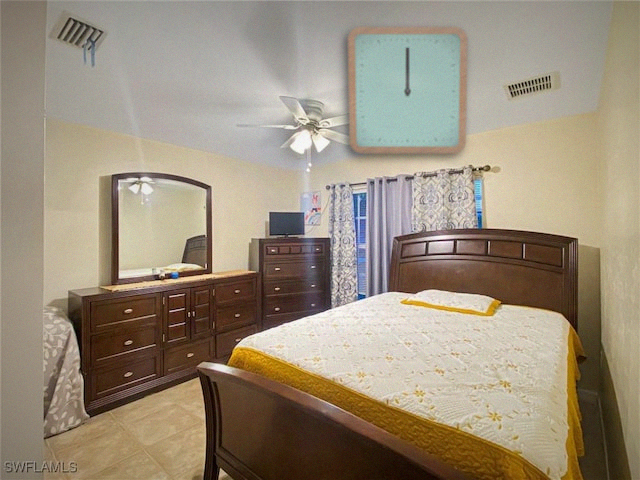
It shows 12,00
